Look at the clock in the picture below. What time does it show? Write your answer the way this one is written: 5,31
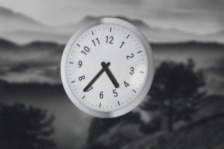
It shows 4,36
